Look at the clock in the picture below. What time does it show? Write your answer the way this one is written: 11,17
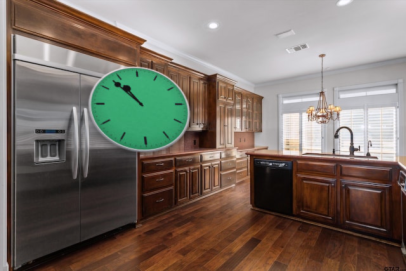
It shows 10,53
